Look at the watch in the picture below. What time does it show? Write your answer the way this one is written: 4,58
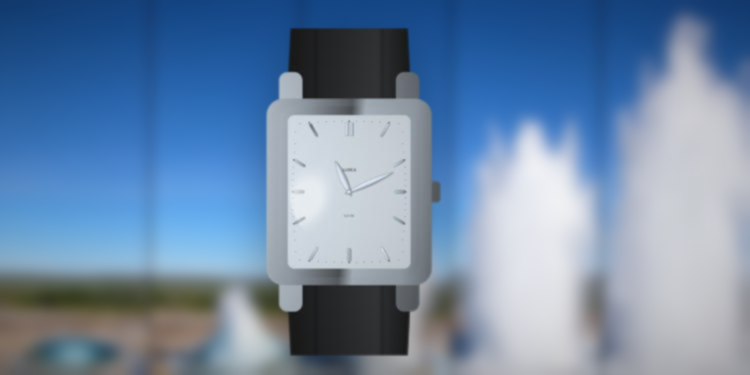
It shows 11,11
